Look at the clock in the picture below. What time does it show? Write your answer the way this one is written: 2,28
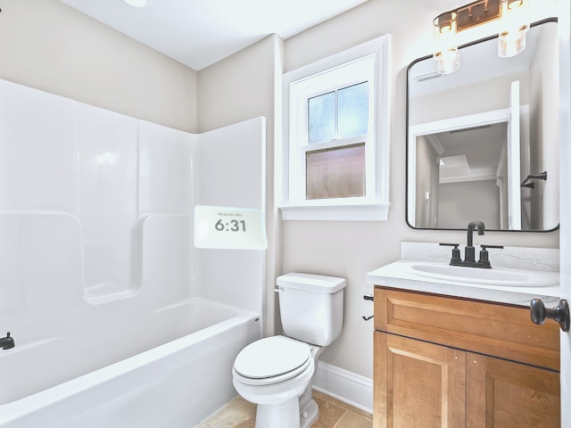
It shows 6,31
